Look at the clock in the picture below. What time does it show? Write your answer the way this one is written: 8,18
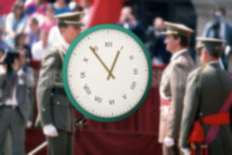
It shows 12,54
